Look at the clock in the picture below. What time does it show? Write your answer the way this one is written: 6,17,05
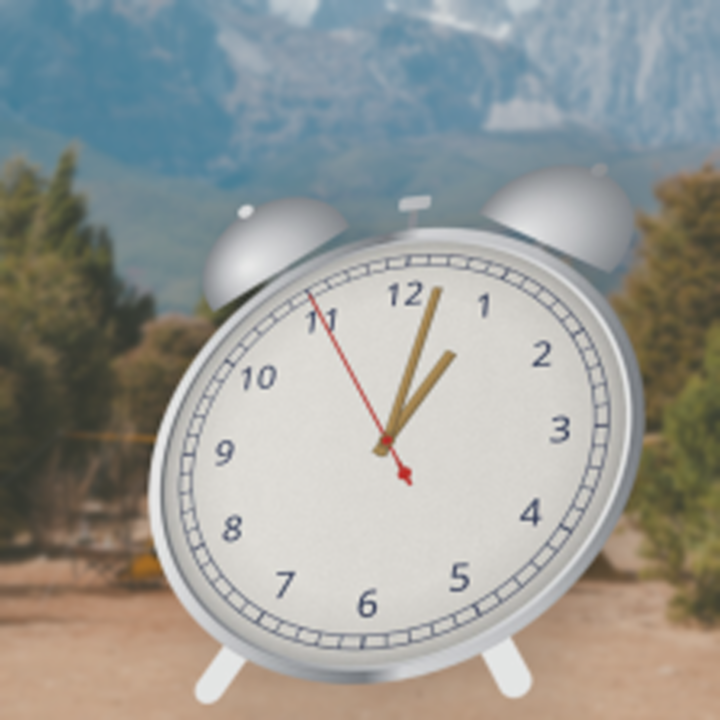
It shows 1,01,55
